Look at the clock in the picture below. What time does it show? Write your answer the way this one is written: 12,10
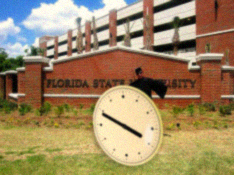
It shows 3,49
